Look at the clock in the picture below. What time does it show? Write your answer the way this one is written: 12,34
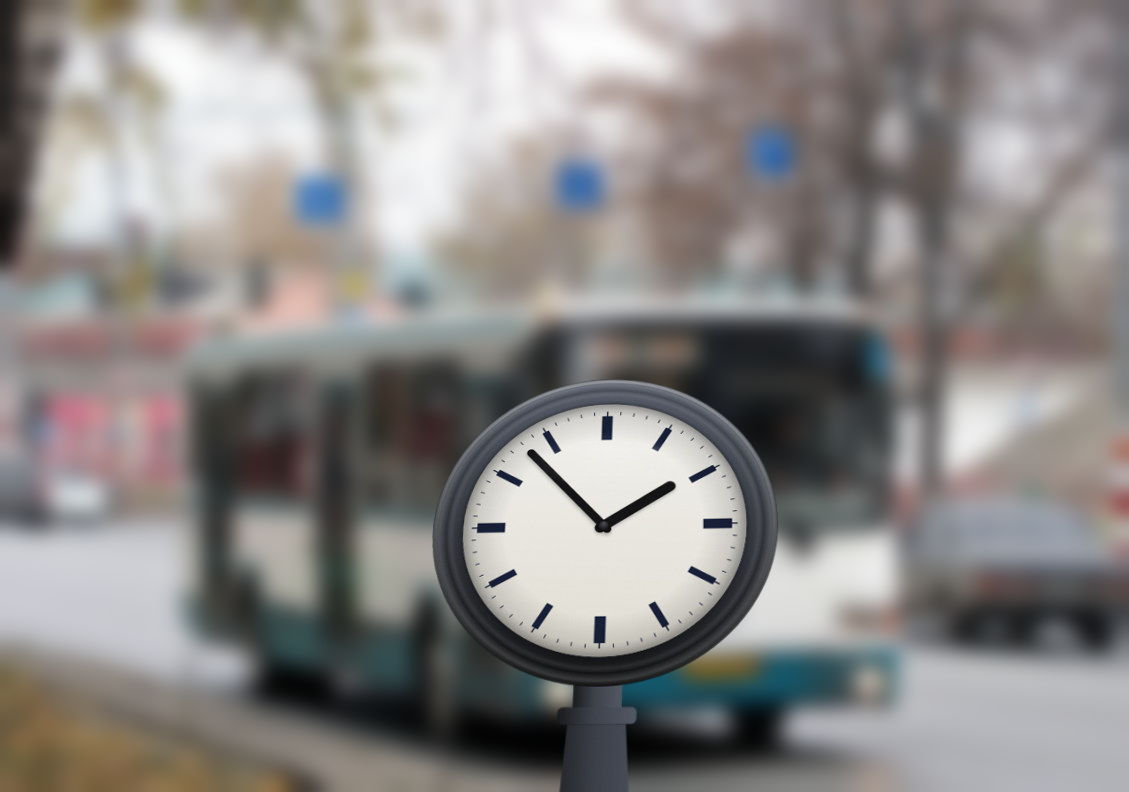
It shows 1,53
